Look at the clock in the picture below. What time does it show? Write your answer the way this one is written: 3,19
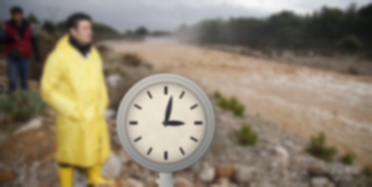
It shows 3,02
